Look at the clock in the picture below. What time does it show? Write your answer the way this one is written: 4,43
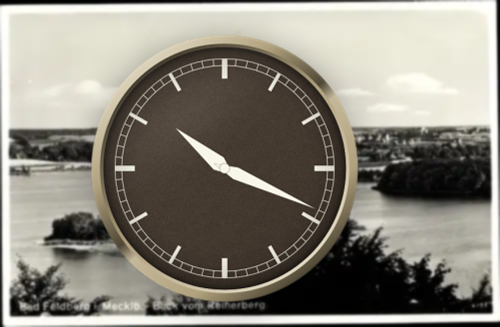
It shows 10,19
